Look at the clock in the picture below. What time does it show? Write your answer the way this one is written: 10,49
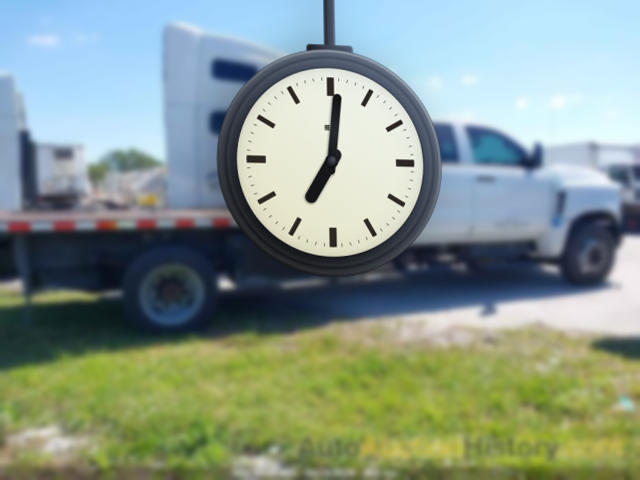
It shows 7,01
